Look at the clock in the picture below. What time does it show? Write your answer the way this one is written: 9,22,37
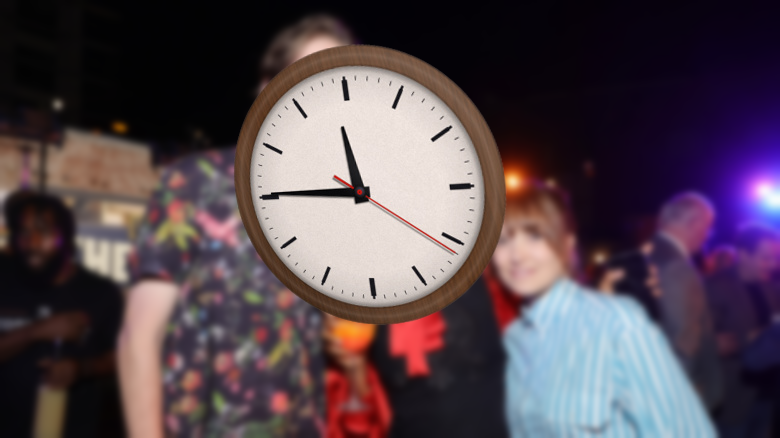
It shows 11,45,21
